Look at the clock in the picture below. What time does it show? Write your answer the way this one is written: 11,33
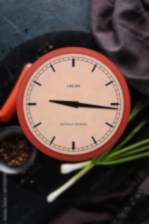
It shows 9,16
